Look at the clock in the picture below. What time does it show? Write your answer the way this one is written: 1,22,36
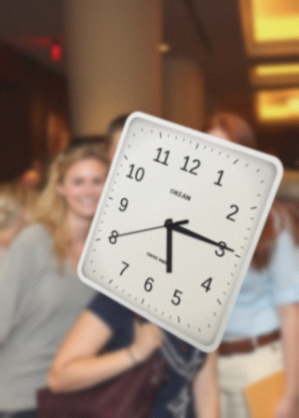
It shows 5,14,40
